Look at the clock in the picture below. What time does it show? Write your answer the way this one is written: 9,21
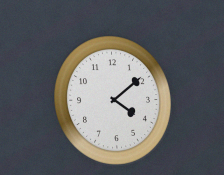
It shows 4,09
